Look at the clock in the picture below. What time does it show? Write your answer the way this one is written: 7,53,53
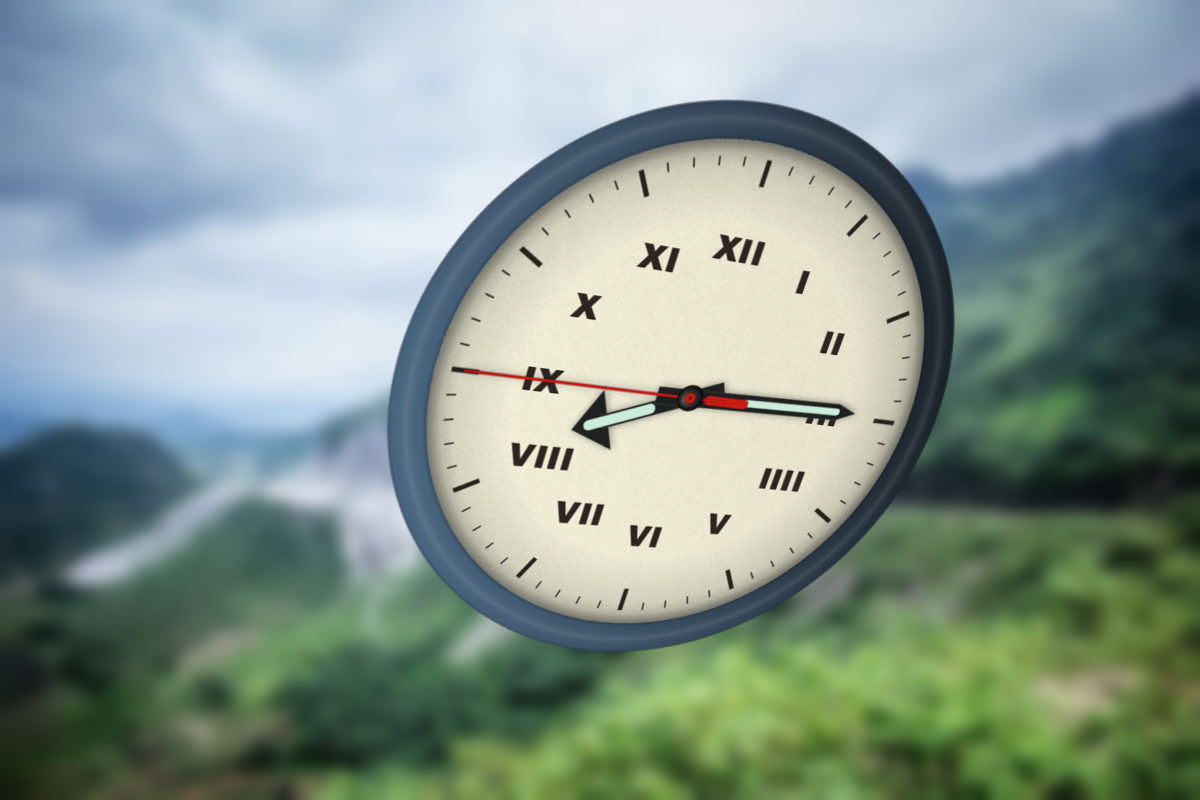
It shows 8,14,45
